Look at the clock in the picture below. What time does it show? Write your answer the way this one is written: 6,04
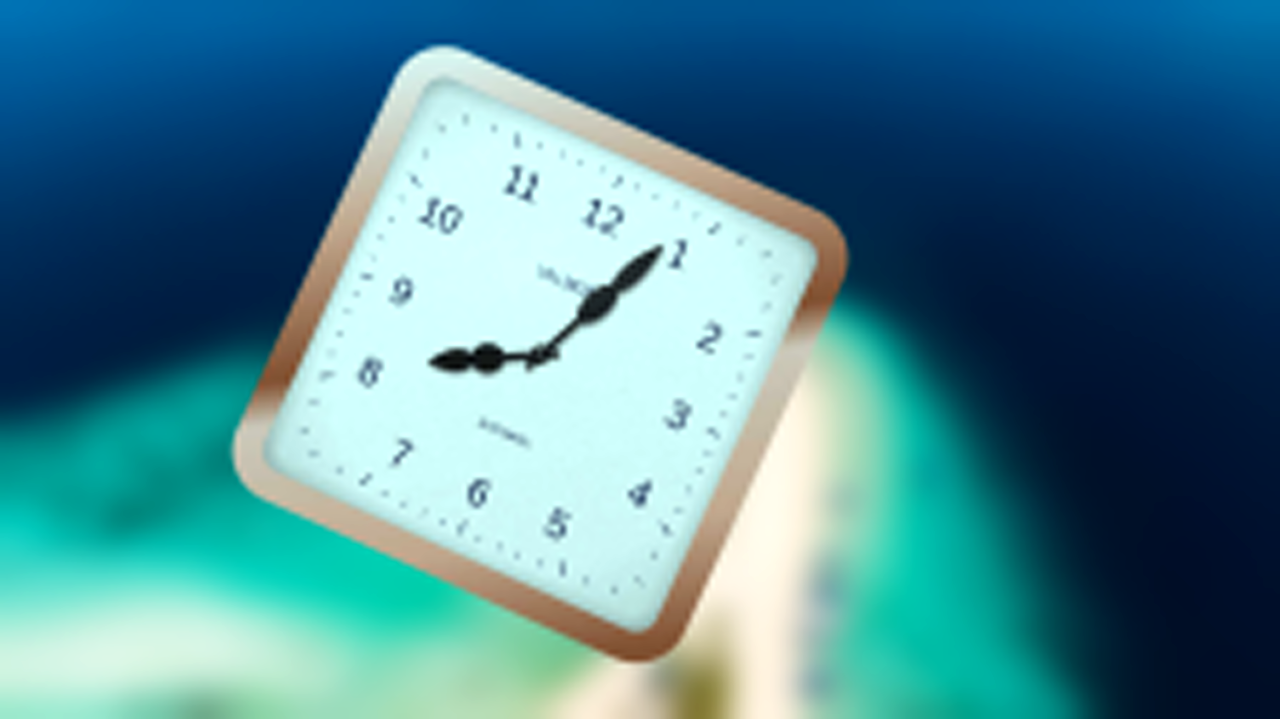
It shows 8,04
